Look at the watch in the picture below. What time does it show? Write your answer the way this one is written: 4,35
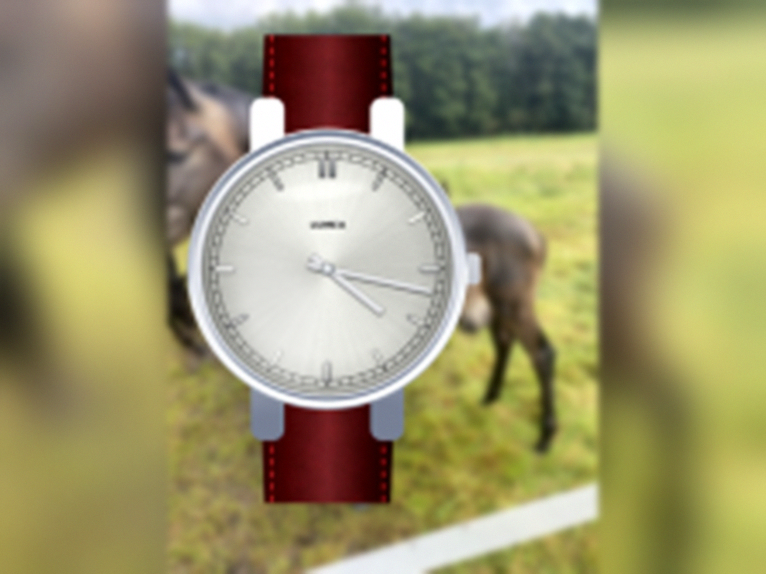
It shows 4,17
